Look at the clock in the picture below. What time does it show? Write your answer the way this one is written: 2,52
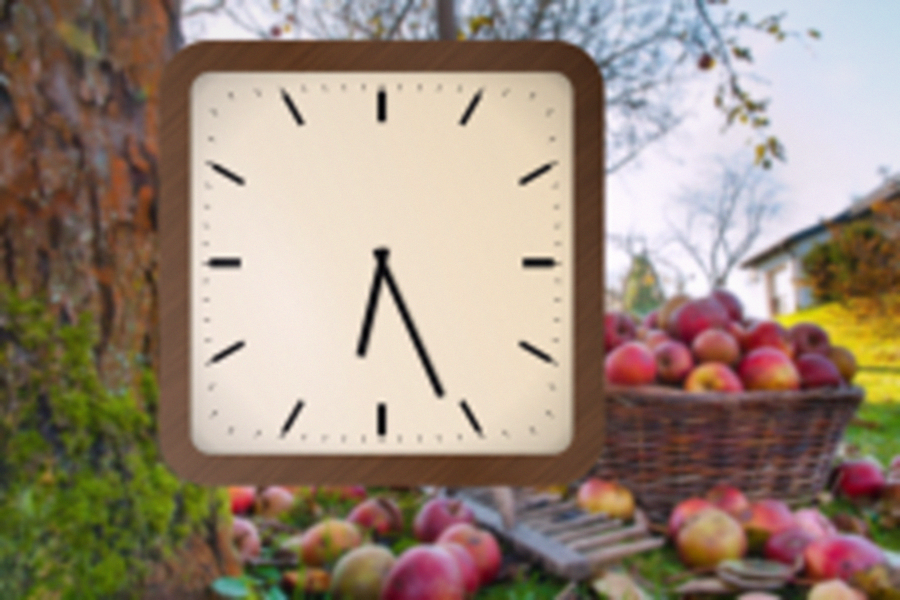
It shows 6,26
